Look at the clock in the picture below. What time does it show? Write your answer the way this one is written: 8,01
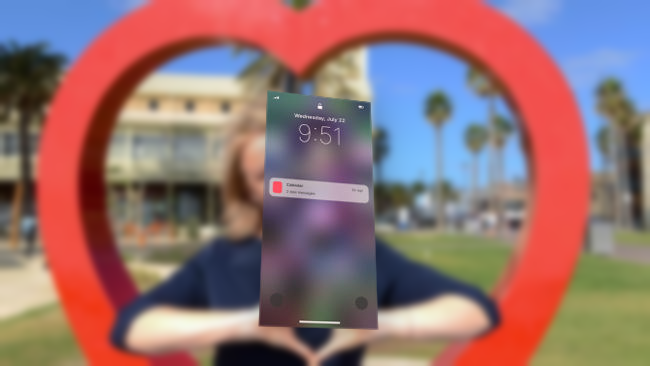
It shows 9,51
